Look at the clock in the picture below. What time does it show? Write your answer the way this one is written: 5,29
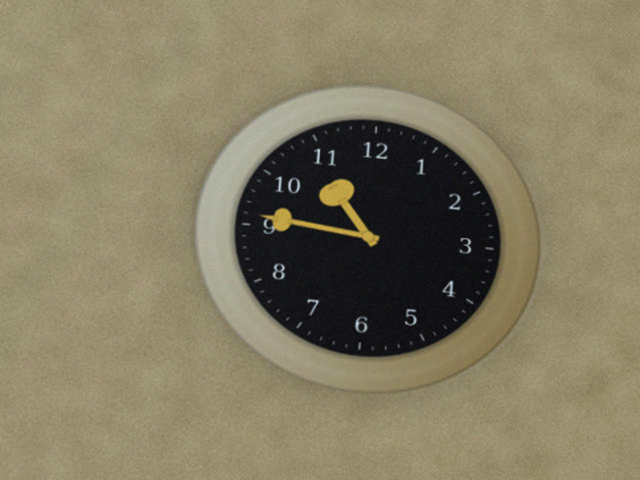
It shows 10,46
